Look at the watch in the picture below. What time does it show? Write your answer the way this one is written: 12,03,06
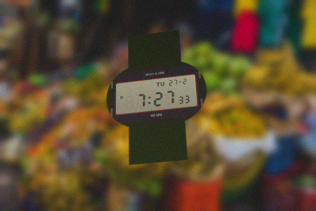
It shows 7,27,33
